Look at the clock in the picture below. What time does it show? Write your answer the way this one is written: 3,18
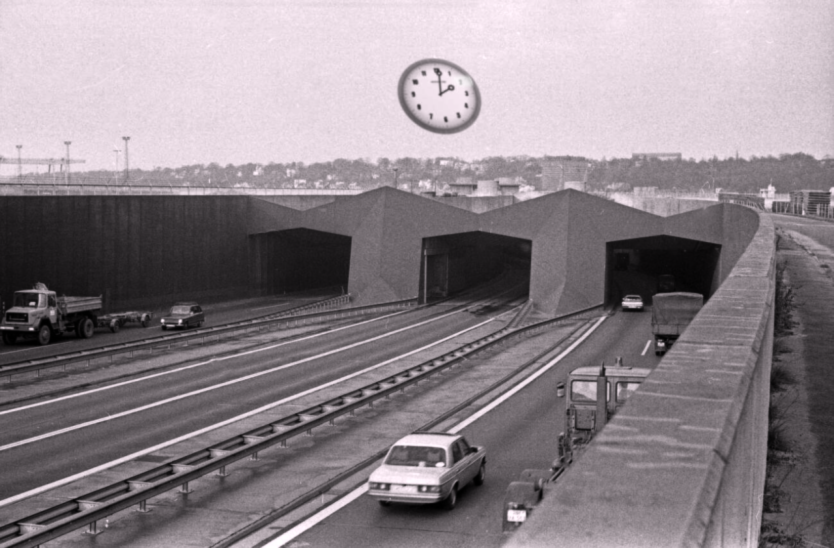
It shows 2,01
